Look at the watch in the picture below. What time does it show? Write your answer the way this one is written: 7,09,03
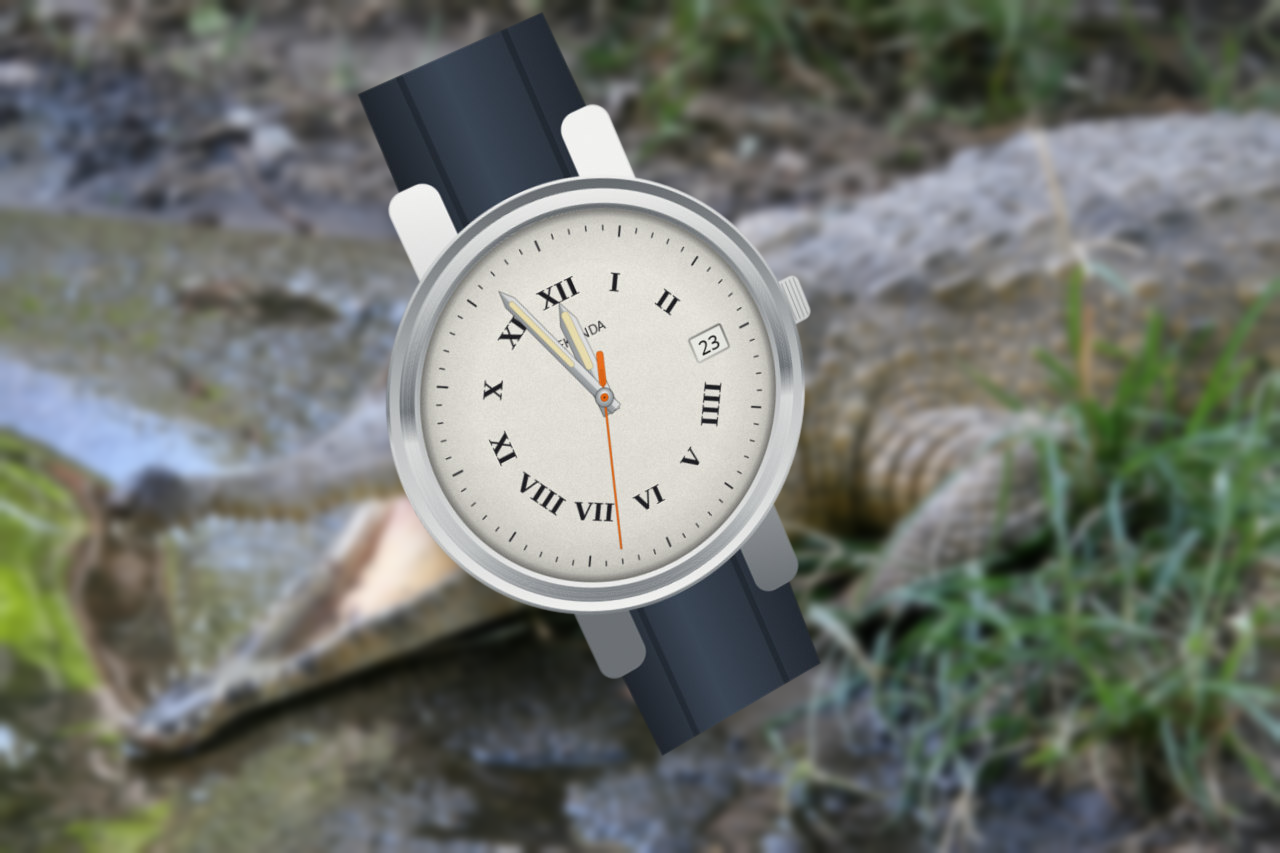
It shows 11,56,33
